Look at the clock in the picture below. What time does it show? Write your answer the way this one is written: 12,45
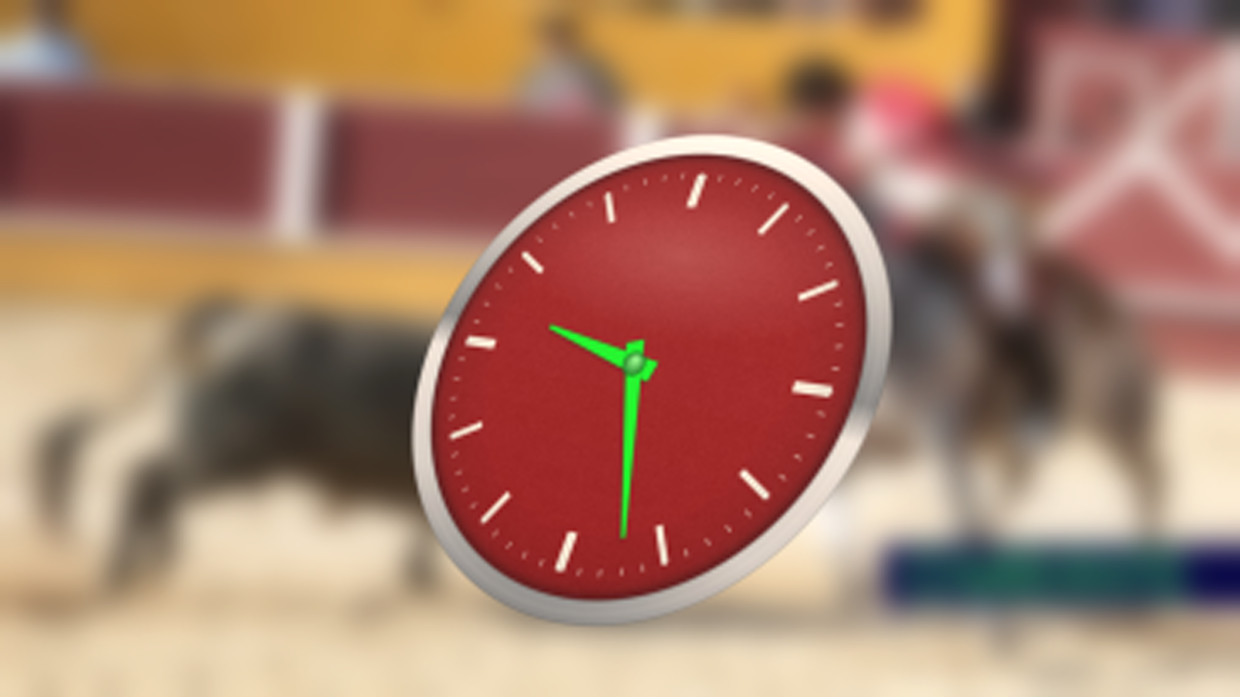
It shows 9,27
